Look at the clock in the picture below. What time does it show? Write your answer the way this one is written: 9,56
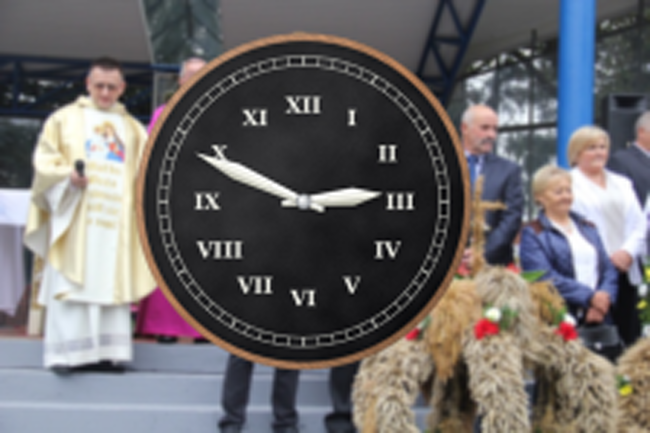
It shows 2,49
